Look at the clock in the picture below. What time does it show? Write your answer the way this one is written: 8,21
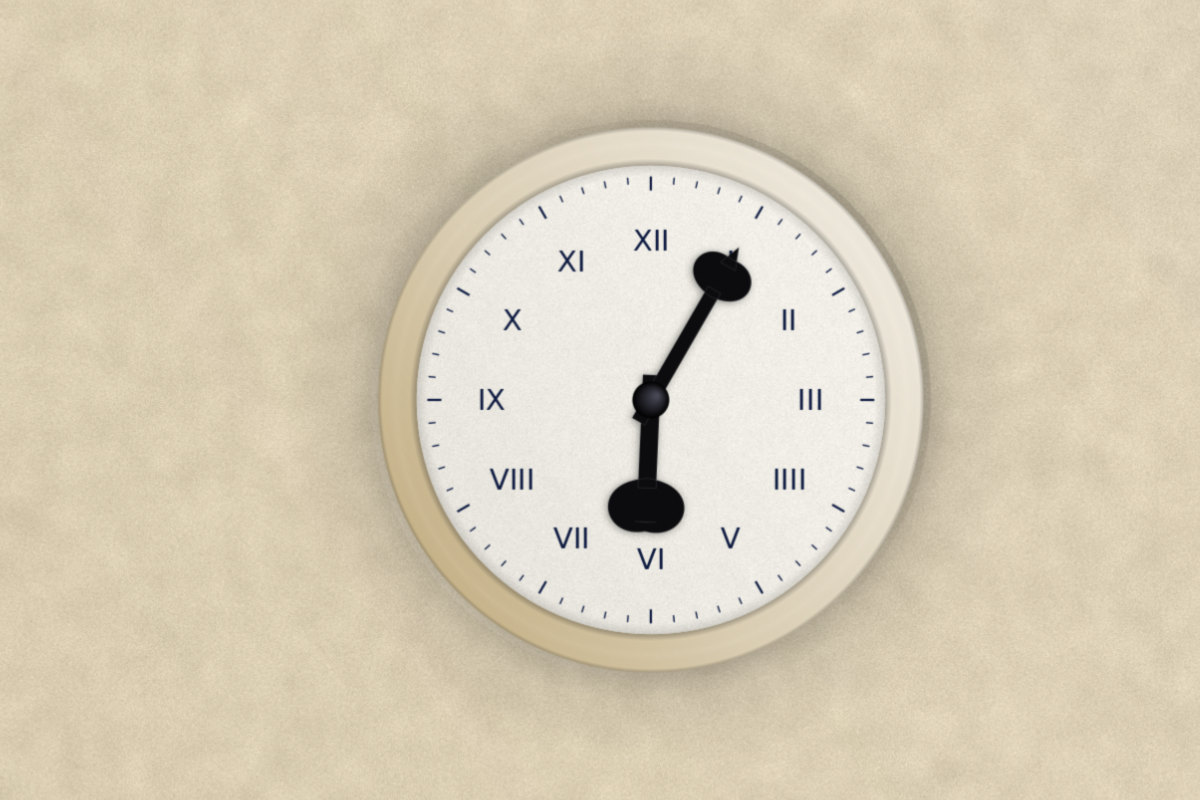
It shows 6,05
